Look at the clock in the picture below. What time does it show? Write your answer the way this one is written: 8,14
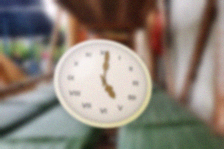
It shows 5,01
